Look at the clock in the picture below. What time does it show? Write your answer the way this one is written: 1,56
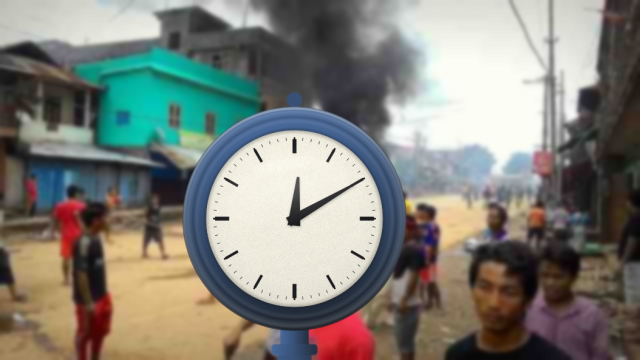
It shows 12,10
